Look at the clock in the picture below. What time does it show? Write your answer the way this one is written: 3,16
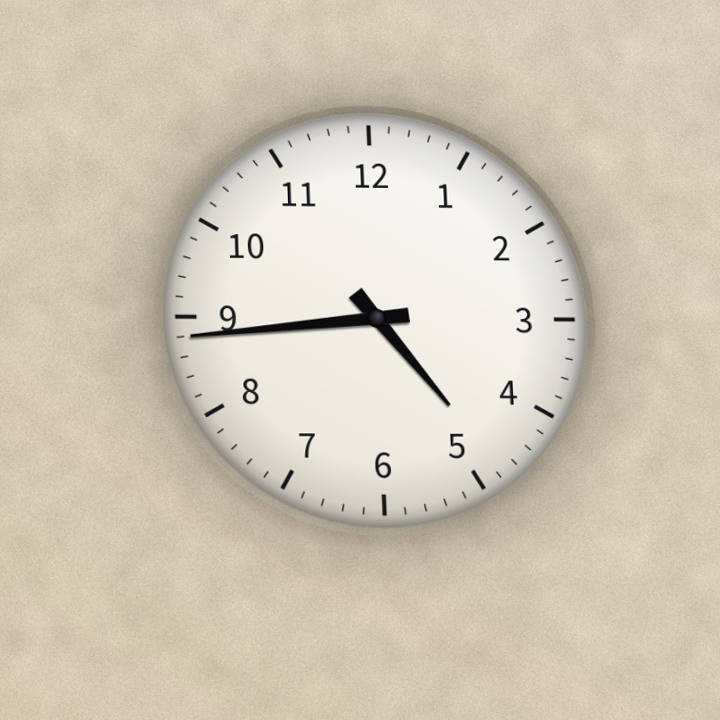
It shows 4,44
